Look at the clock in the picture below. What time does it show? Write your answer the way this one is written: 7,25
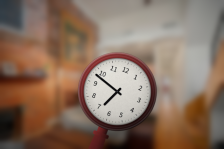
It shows 6,48
